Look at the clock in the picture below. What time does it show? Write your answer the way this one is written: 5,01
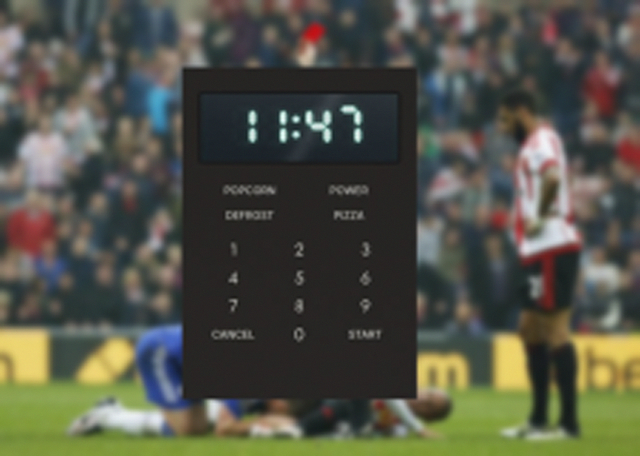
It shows 11,47
